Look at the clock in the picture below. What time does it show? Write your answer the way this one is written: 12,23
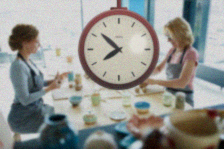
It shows 7,52
